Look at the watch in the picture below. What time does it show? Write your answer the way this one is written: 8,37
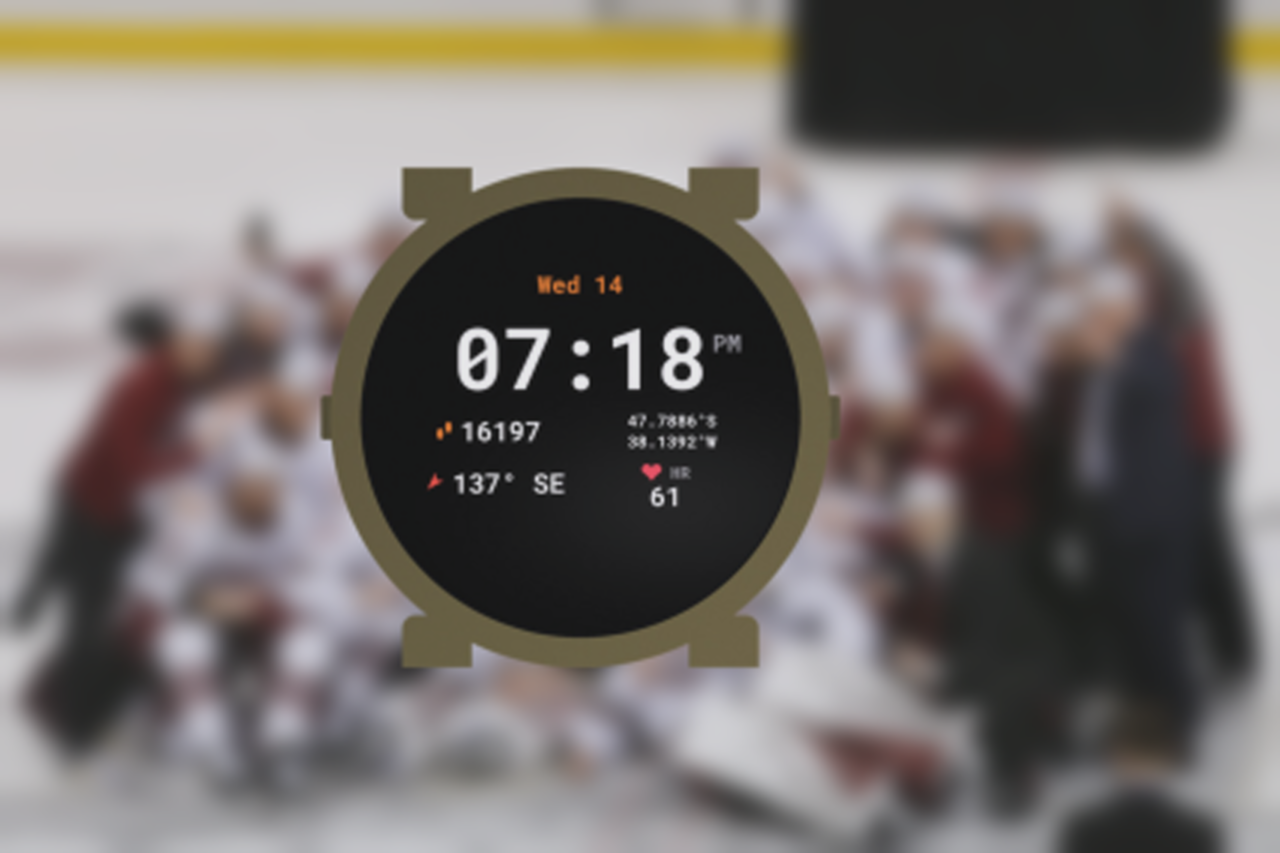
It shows 7,18
